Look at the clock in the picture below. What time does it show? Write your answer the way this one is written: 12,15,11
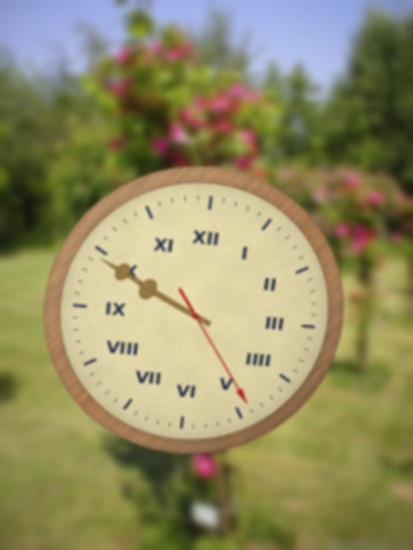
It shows 9,49,24
